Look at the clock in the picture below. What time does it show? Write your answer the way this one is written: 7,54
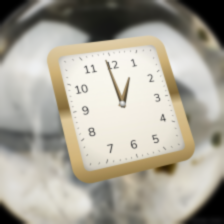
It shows 12,59
